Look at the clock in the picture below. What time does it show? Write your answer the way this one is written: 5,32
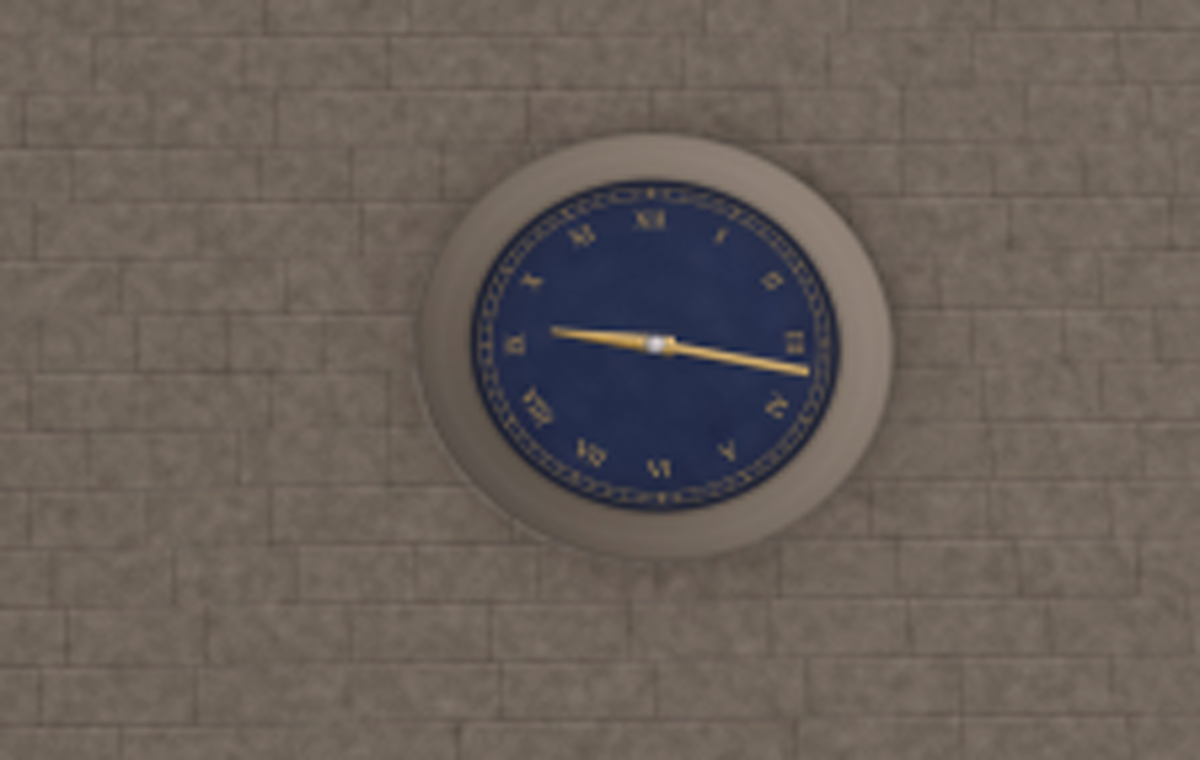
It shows 9,17
